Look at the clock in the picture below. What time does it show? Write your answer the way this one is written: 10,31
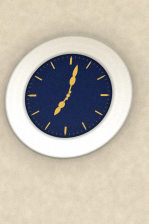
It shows 7,02
